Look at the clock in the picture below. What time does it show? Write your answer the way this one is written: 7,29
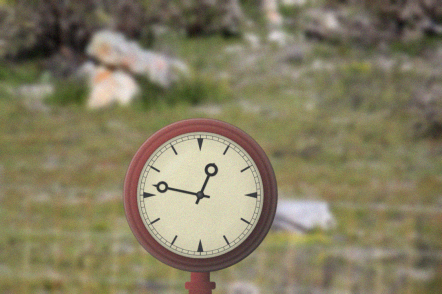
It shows 12,47
